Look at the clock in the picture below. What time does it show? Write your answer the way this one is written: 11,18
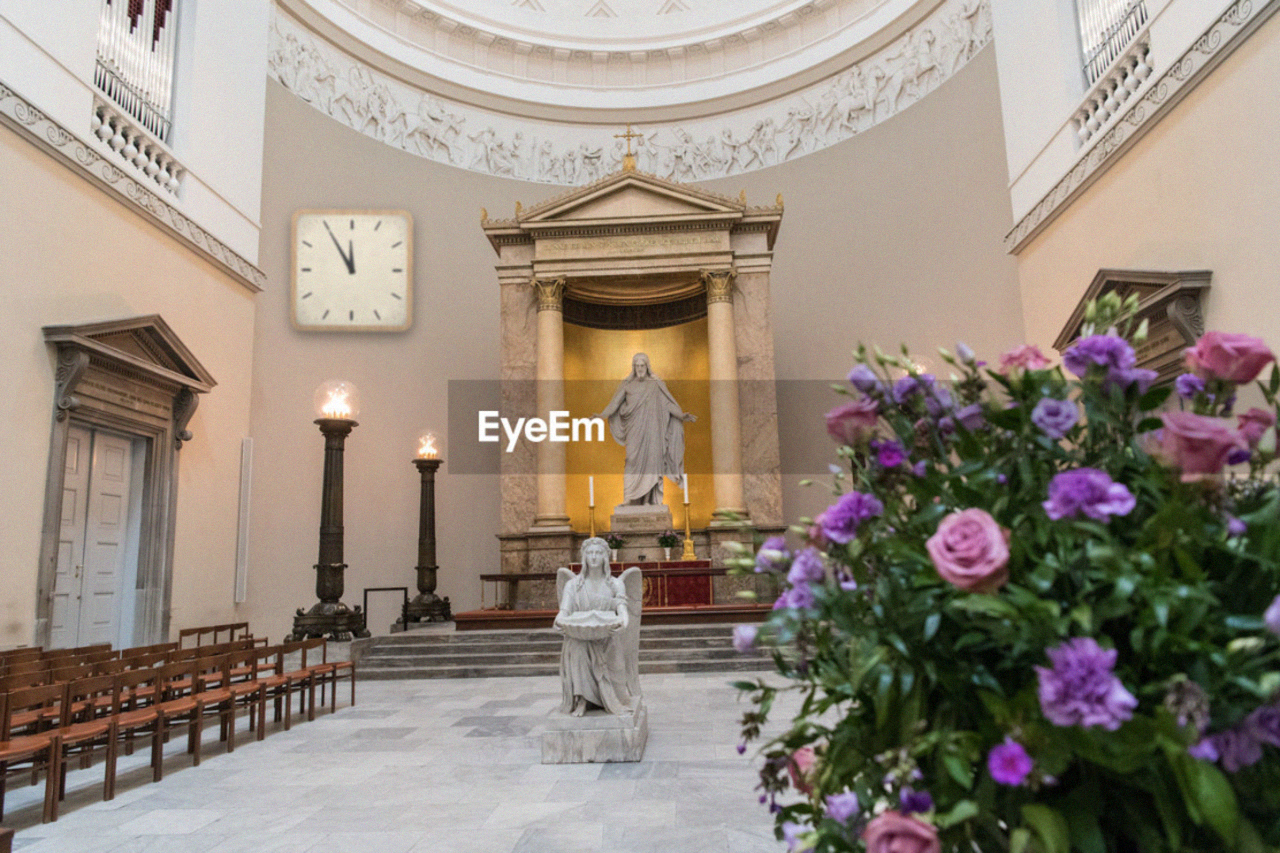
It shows 11,55
